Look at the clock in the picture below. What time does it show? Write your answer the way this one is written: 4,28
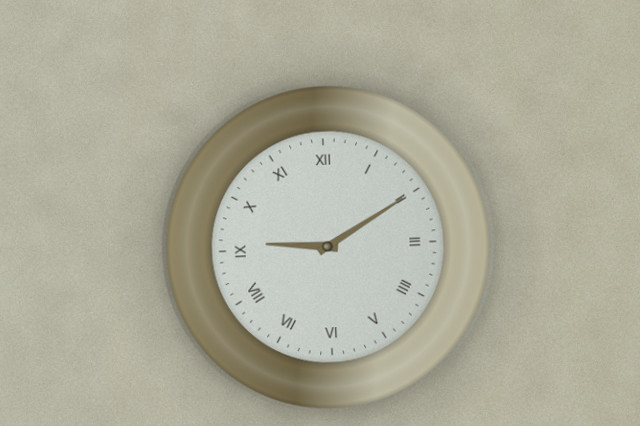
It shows 9,10
